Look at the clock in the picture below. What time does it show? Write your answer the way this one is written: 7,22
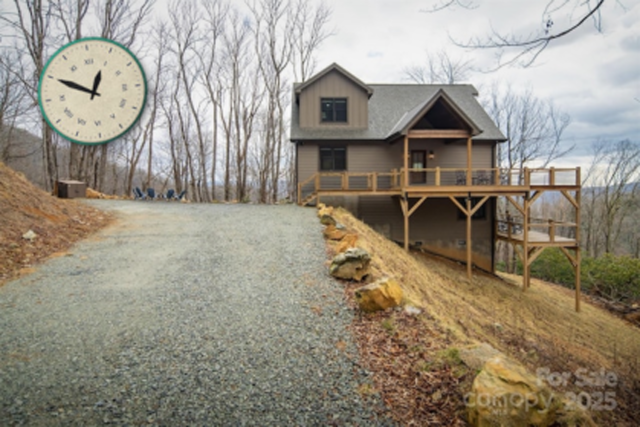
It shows 12,50
